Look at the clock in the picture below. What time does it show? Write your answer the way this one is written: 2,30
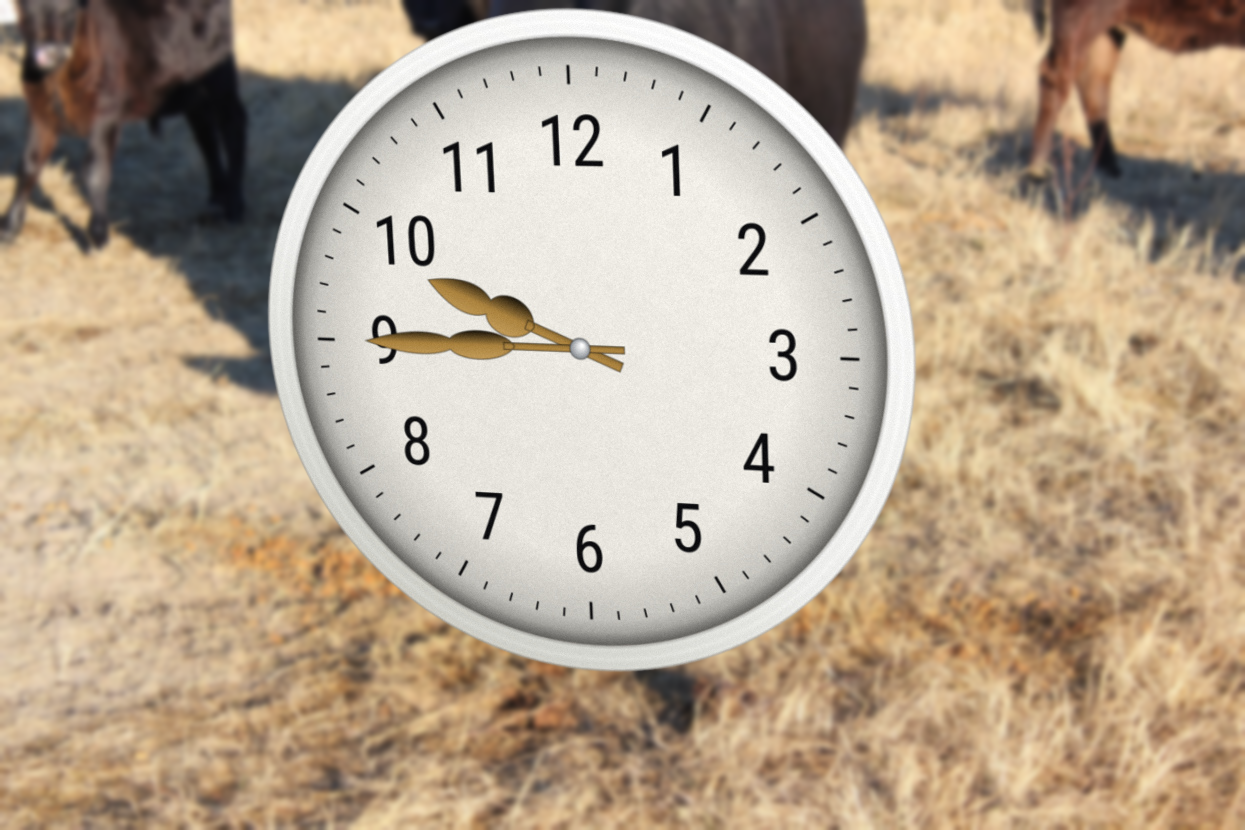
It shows 9,45
